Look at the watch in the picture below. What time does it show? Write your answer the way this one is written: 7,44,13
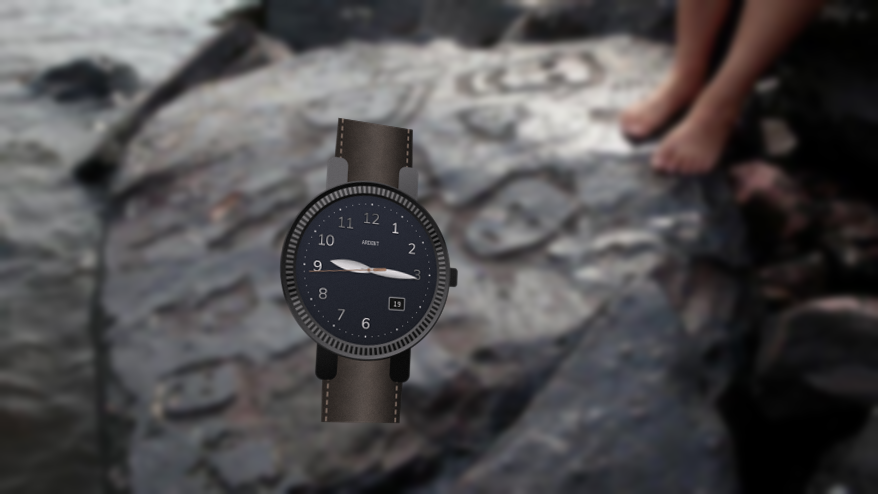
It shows 9,15,44
